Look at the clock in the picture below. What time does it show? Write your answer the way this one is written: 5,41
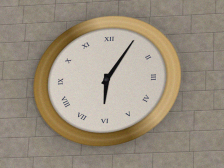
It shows 6,05
